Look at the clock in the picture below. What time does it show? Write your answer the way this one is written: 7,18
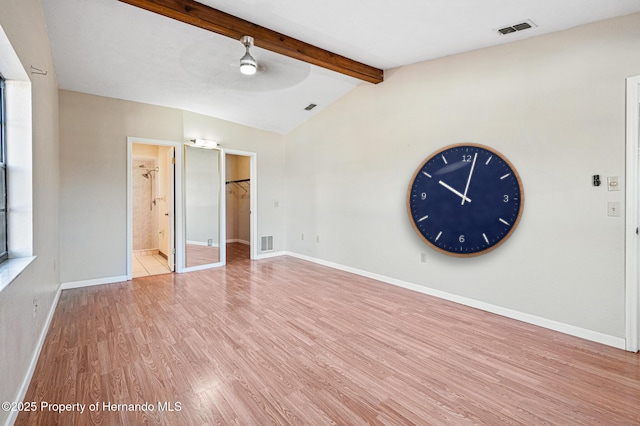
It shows 10,02
